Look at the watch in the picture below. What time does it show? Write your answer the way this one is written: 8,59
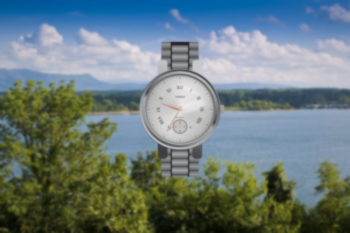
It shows 9,35
